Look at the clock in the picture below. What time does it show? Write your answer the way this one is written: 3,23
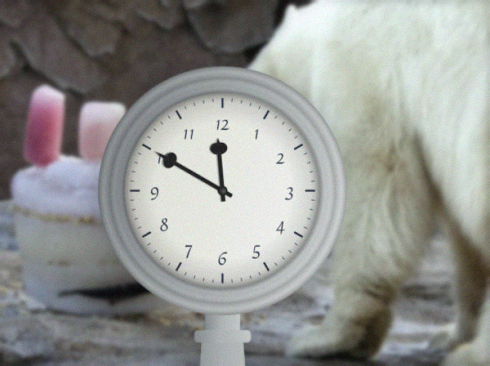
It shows 11,50
